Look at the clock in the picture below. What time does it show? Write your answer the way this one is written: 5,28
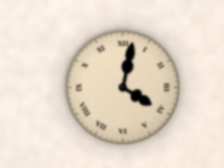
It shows 4,02
